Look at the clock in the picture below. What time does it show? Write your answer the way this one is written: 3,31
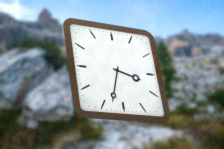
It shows 3,33
